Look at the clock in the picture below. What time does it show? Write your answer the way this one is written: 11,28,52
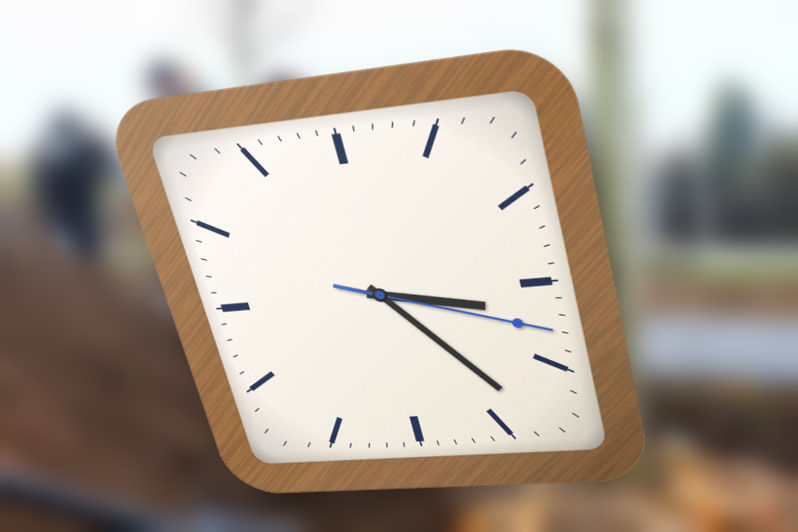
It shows 3,23,18
